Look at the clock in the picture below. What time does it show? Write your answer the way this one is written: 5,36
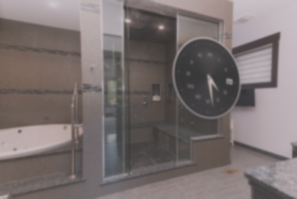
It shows 4,28
